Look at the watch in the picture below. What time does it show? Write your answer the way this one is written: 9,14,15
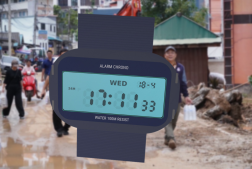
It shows 17,11,33
